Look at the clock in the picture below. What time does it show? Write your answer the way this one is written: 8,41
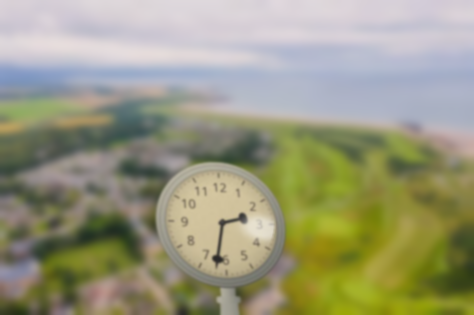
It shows 2,32
